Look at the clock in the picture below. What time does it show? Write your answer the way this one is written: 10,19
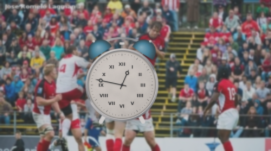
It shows 12,47
